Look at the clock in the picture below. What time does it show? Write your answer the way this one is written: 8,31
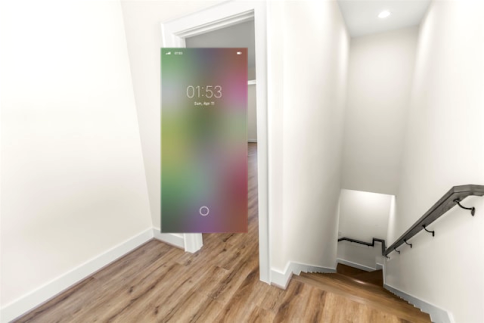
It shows 1,53
